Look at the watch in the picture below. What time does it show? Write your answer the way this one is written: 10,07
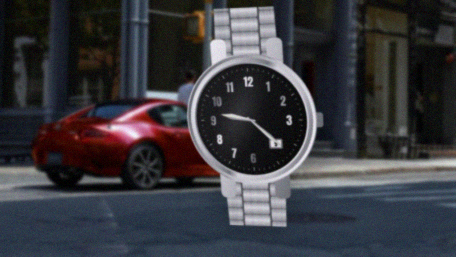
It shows 9,22
